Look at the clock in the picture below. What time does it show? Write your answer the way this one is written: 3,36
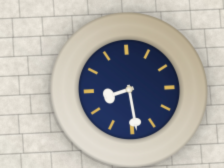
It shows 8,29
